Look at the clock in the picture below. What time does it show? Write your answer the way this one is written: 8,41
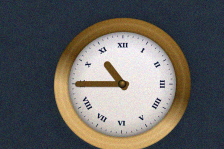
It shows 10,45
